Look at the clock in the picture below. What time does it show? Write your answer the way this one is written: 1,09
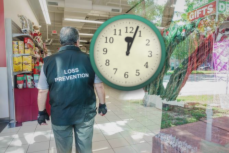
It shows 12,03
